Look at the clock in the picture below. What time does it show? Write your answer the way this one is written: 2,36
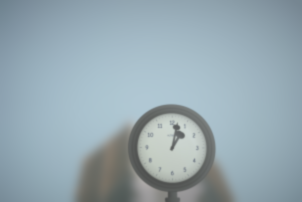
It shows 1,02
